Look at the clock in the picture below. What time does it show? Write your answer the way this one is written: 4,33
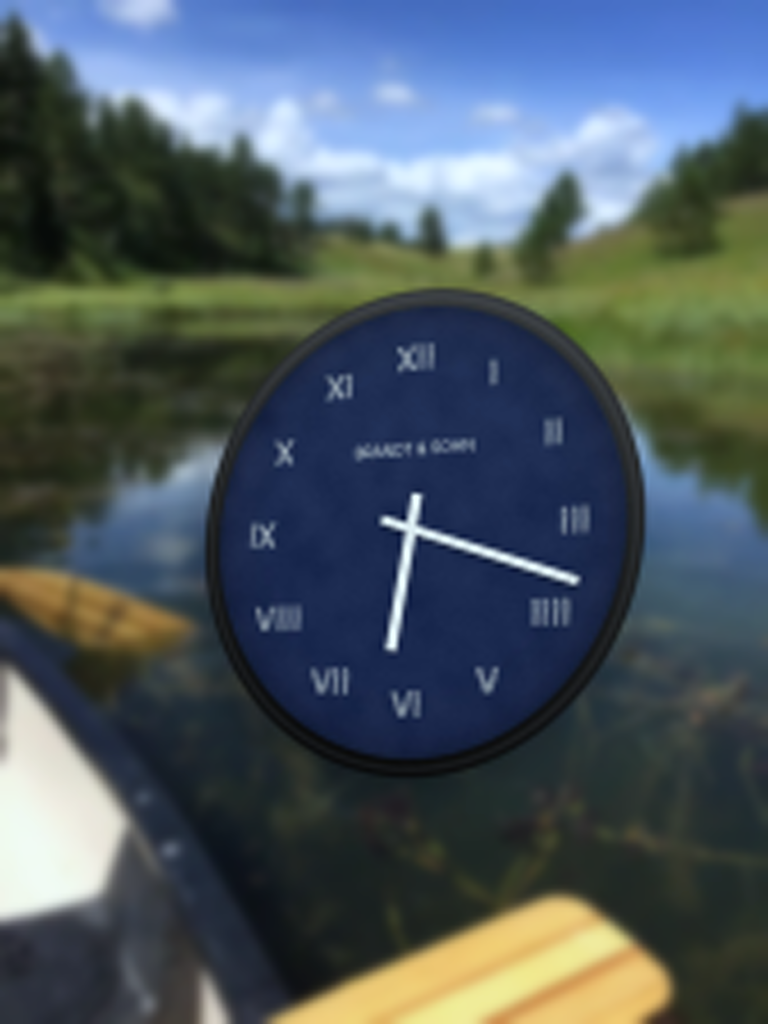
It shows 6,18
